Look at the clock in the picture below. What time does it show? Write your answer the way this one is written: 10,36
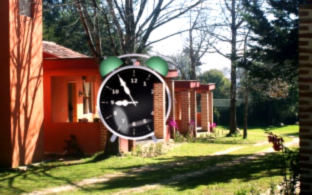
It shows 8,55
